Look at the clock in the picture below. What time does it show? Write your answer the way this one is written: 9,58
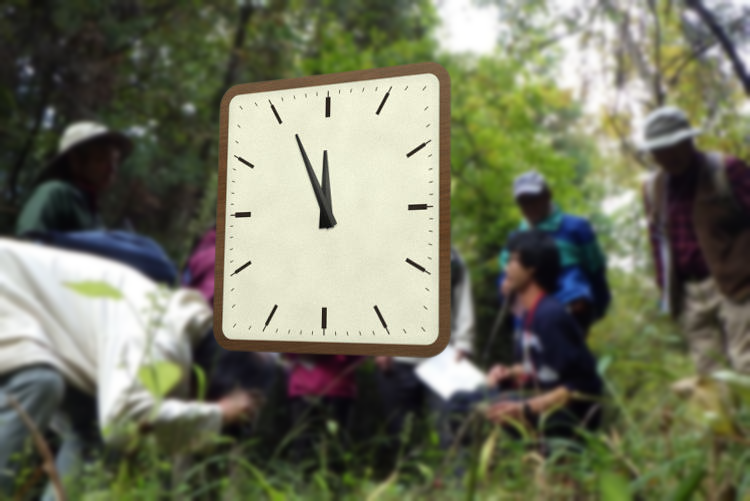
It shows 11,56
